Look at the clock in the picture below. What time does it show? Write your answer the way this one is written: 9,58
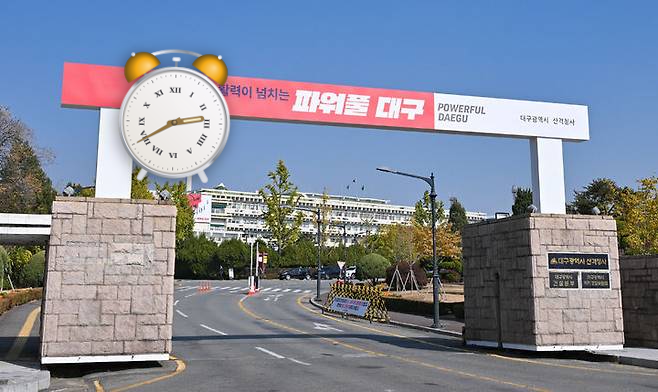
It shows 2,40
